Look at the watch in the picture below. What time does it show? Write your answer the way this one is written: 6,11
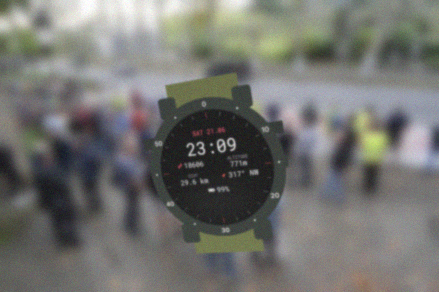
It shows 23,09
